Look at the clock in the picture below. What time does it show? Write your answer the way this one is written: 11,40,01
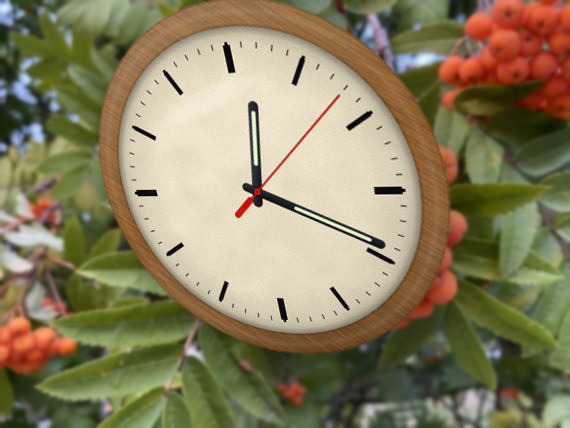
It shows 12,19,08
